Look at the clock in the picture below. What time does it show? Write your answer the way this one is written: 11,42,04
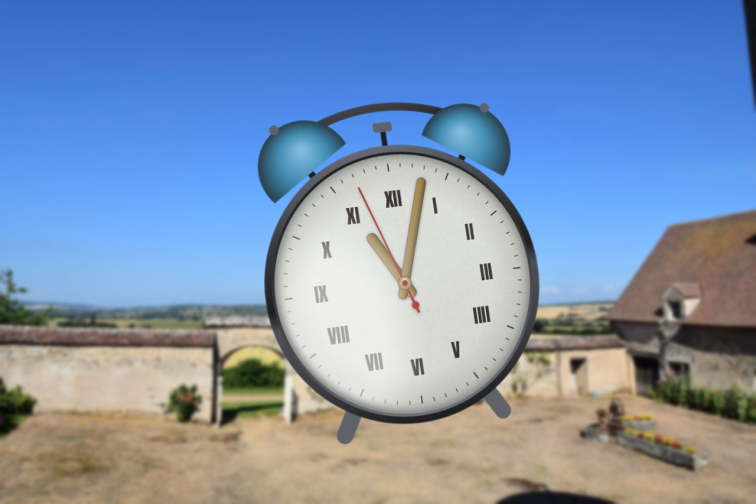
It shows 11,02,57
